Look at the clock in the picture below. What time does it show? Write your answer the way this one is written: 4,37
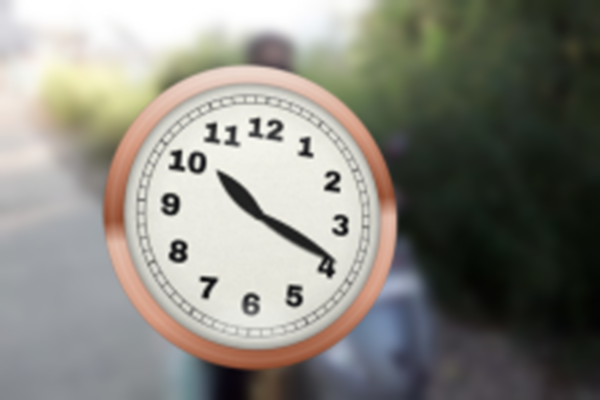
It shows 10,19
